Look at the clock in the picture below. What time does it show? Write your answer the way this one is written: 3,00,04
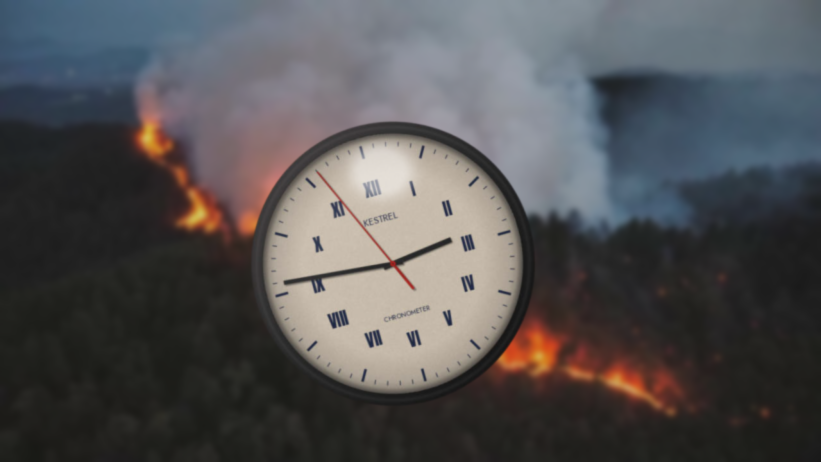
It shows 2,45,56
